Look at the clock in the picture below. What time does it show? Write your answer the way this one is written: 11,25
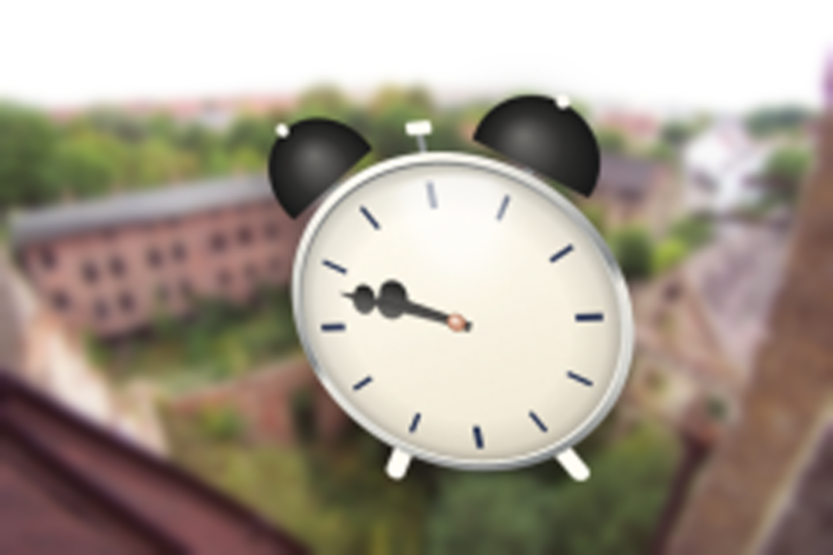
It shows 9,48
